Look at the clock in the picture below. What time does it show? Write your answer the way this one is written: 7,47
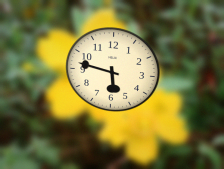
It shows 5,47
